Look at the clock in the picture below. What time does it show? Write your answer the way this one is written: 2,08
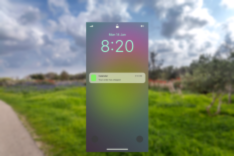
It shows 8,20
